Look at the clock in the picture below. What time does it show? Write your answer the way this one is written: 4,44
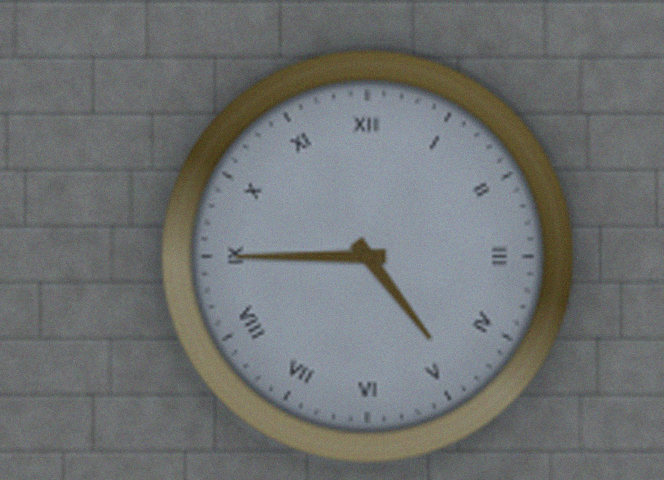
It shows 4,45
